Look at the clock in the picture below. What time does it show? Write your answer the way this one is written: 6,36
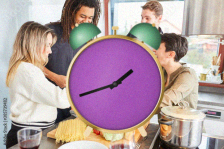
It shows 1,42
